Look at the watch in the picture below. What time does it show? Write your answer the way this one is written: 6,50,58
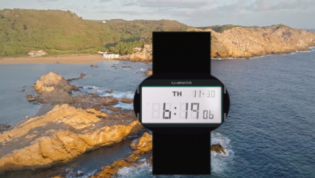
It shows 6,19,06
